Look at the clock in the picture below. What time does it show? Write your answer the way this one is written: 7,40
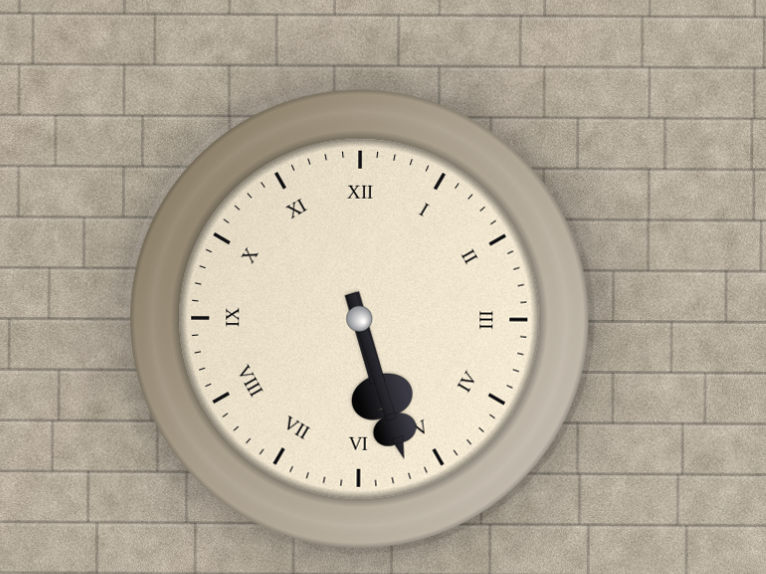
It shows 5,27
